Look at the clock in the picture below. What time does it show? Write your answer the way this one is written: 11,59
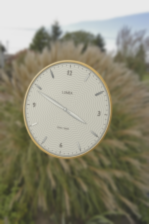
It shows 3,49
